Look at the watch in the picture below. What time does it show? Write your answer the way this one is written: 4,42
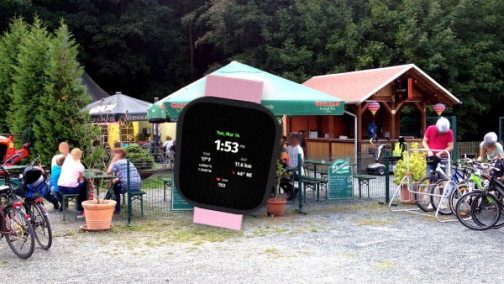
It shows 1,53
